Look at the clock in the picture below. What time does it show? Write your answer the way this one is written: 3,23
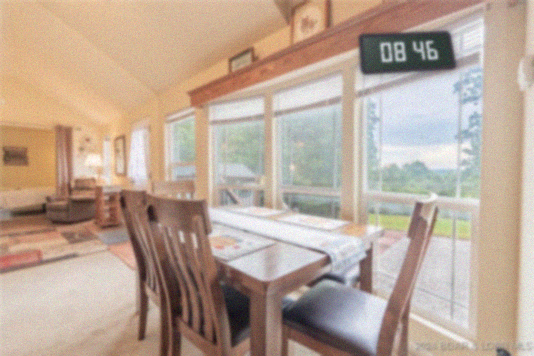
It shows 8,46
